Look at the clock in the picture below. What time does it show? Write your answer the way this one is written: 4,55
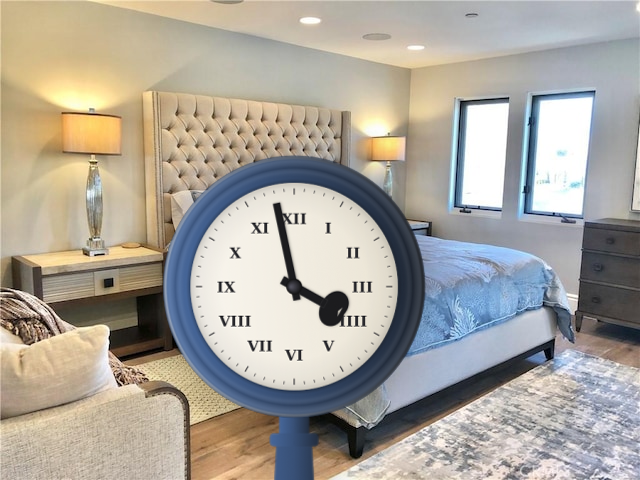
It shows 3,58
